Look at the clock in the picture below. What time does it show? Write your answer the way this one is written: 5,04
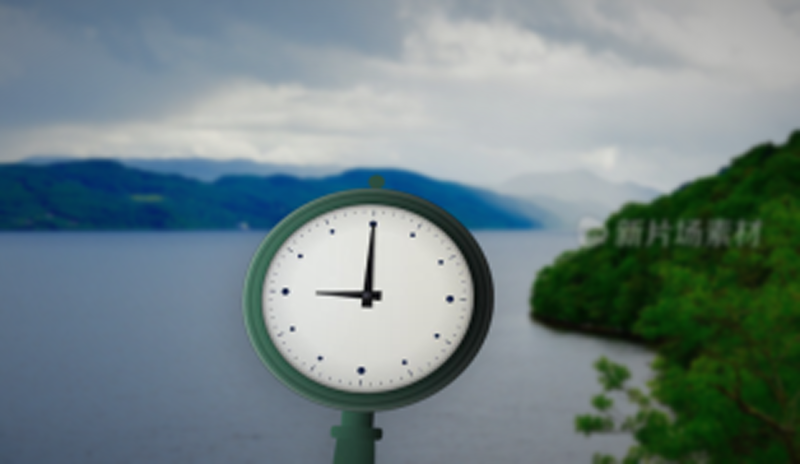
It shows 9,00
